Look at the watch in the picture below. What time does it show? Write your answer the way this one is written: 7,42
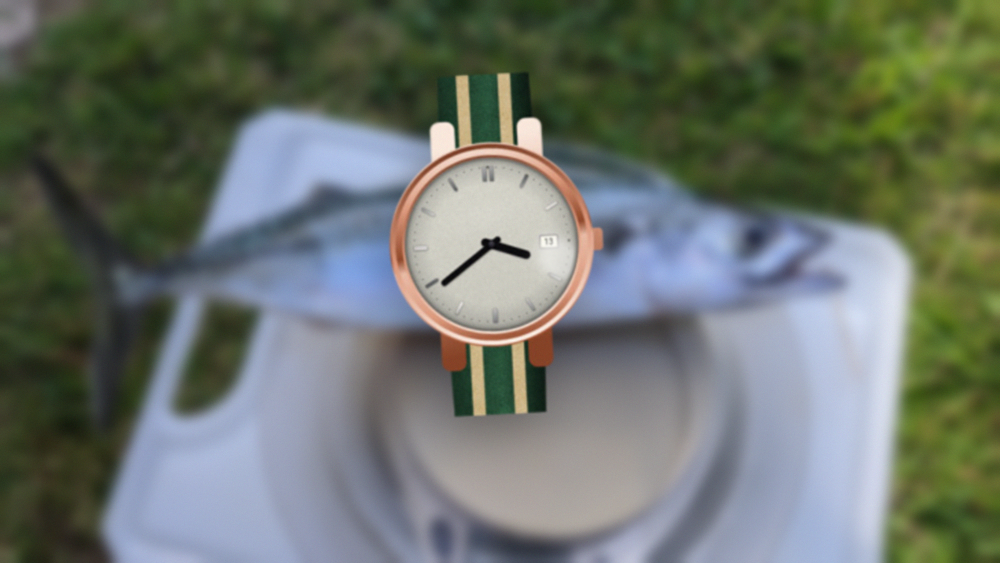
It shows 3,39
